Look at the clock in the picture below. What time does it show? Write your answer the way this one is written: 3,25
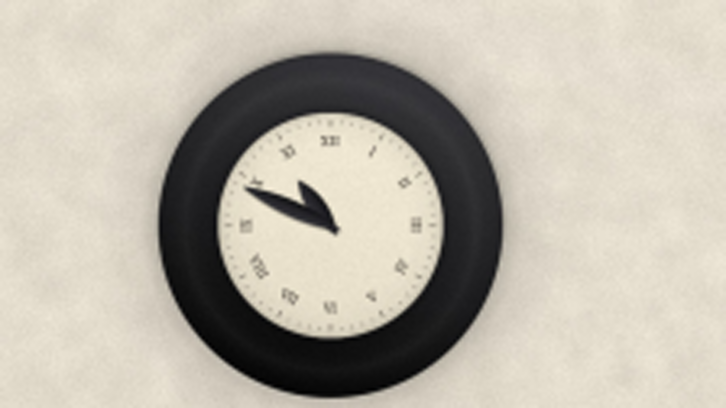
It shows 10,49
